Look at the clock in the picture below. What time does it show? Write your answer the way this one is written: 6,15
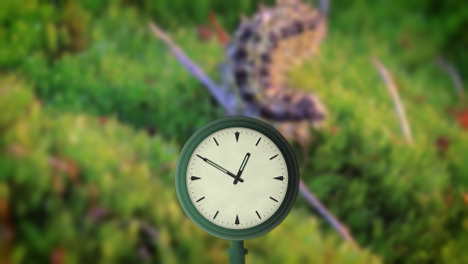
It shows 12,50
